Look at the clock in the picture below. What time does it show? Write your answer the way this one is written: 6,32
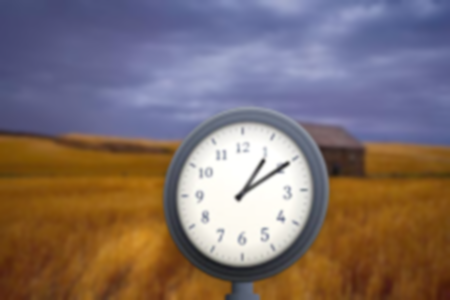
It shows 1,10
